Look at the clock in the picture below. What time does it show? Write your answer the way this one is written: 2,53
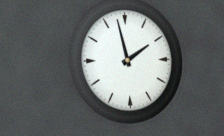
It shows 1,58
